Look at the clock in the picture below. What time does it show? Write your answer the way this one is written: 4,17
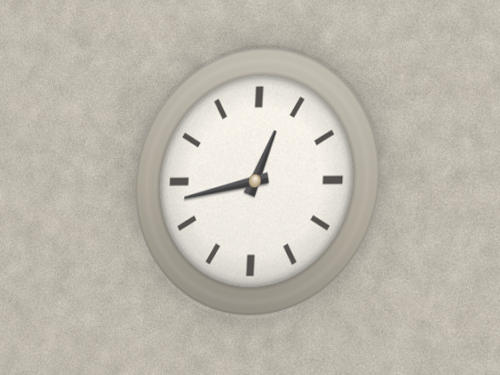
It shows 12,43
